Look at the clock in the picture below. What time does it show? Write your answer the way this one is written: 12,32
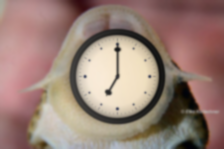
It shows 7,00
